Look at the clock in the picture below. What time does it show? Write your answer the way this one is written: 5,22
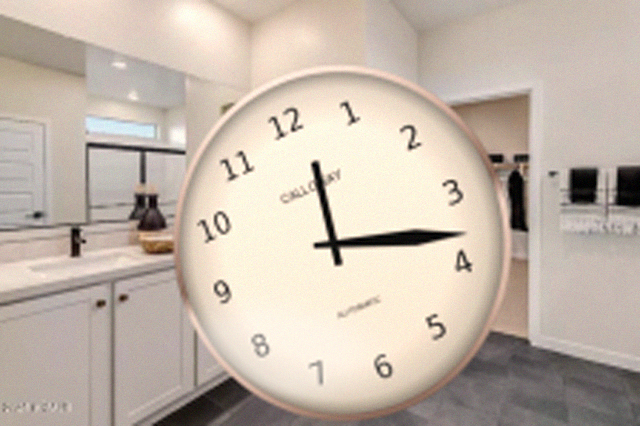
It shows 12,18
